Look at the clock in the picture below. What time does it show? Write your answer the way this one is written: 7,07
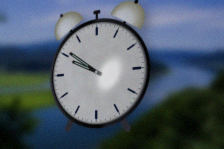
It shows 9,51
